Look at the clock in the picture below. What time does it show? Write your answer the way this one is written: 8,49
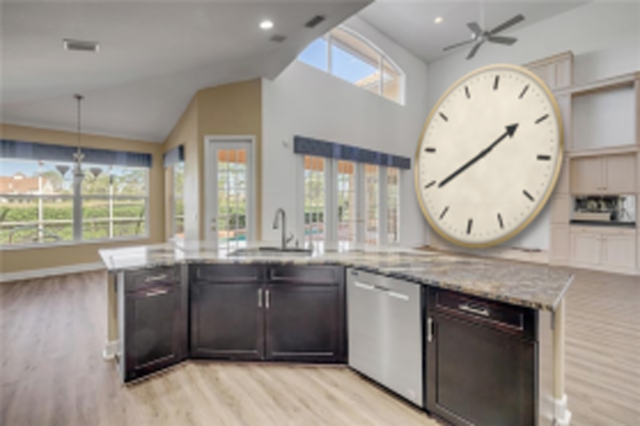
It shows 1,39
